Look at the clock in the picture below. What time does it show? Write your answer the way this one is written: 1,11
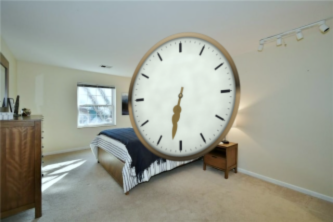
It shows 6,32
